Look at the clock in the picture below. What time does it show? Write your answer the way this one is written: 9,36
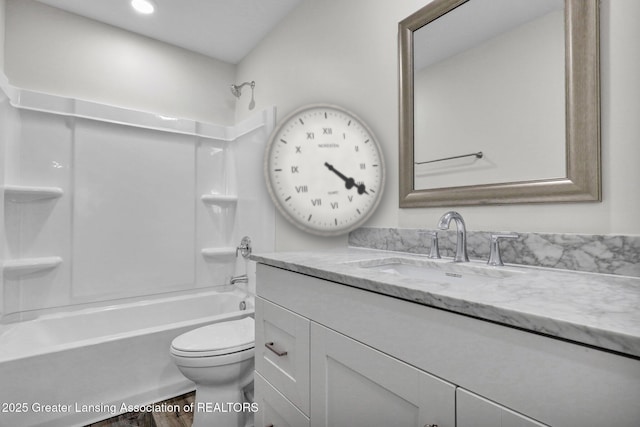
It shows 4,21
